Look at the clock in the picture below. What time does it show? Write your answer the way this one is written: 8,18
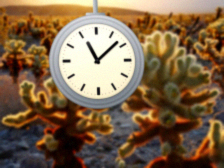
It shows 11,08
